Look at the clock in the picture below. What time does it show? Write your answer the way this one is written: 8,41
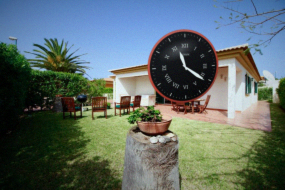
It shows 11,21
